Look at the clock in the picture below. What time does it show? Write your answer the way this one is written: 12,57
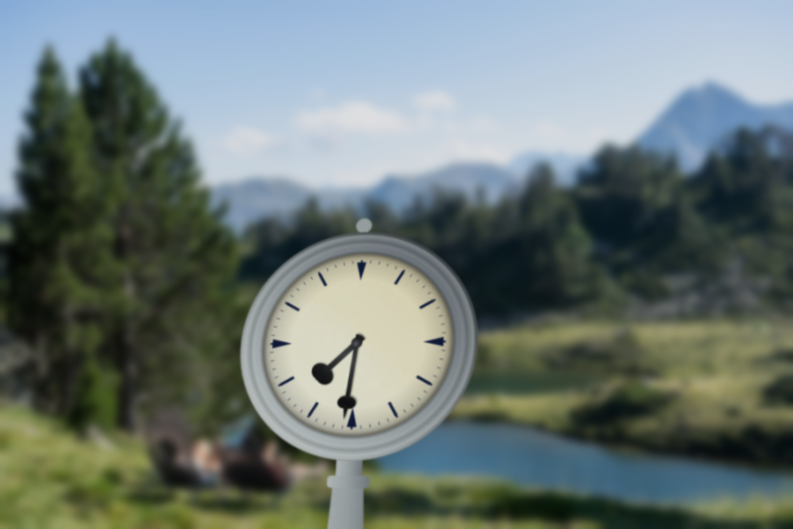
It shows 7,31
